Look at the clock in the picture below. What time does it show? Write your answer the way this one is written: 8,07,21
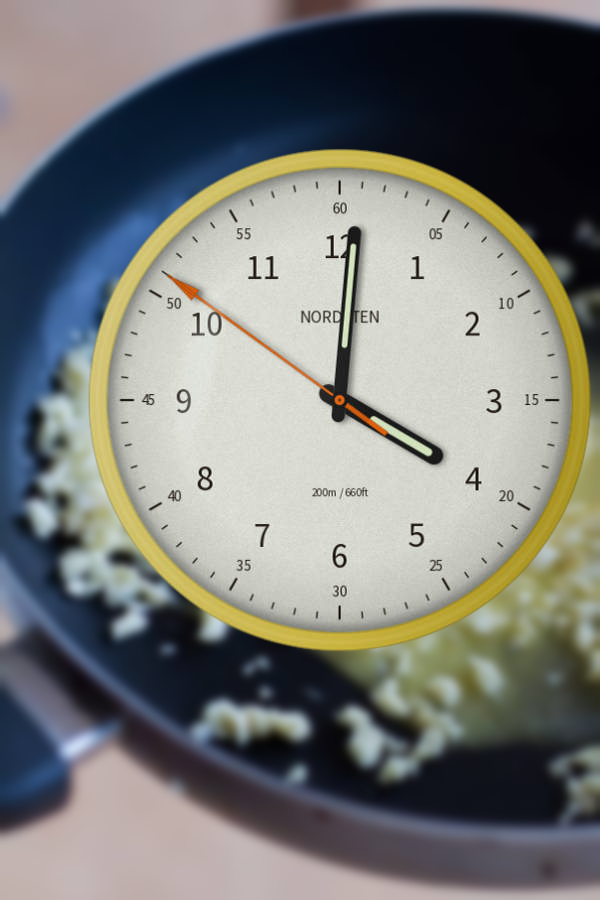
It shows 4,00,51
